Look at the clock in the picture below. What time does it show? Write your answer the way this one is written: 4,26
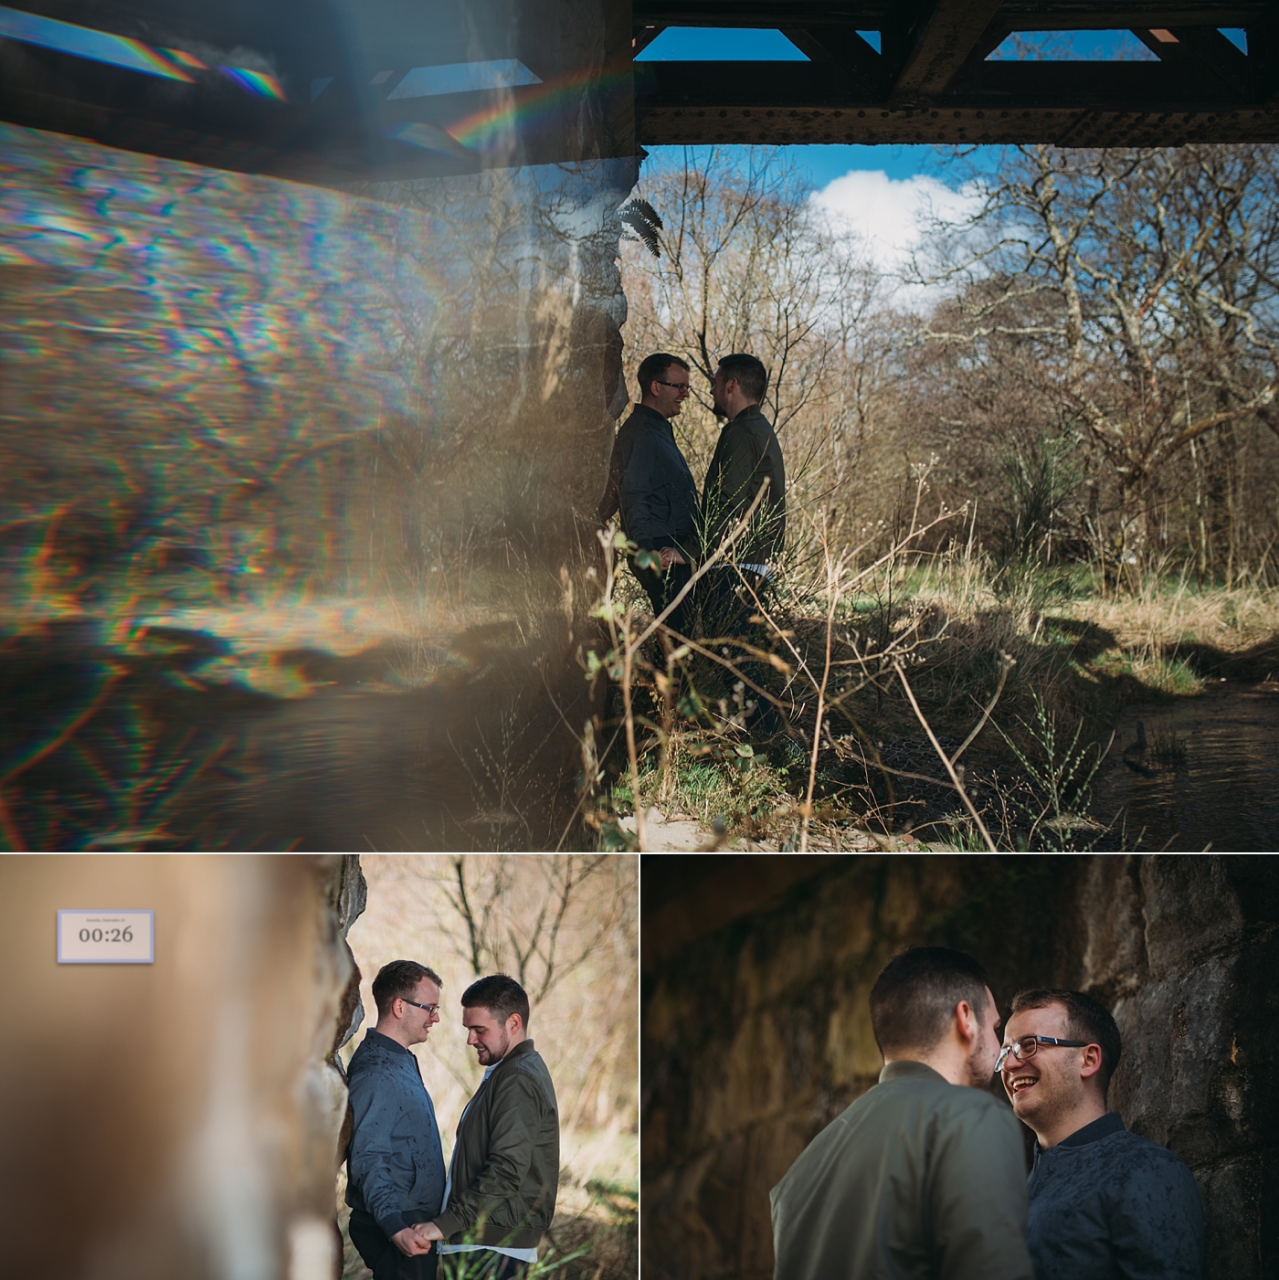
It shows 0,26
